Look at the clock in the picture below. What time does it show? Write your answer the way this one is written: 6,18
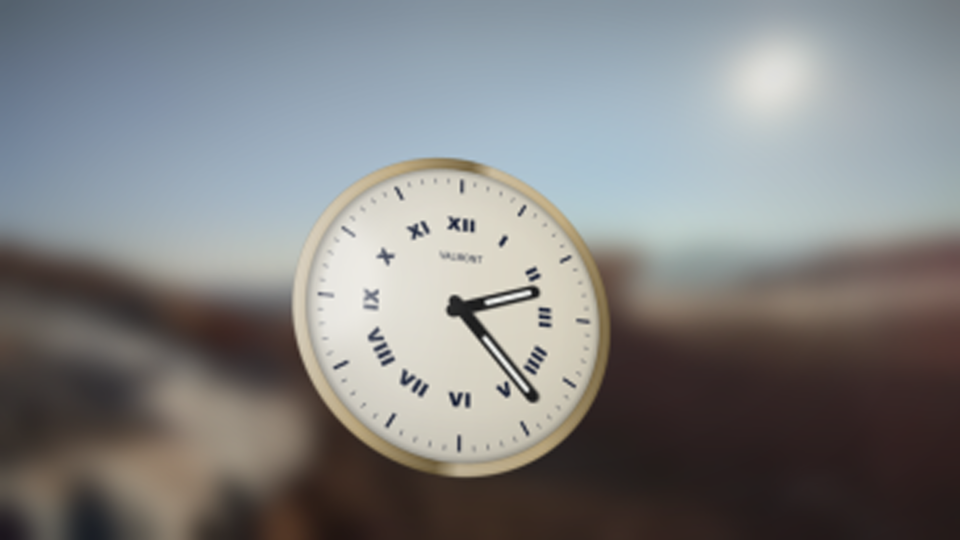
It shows 2,23
